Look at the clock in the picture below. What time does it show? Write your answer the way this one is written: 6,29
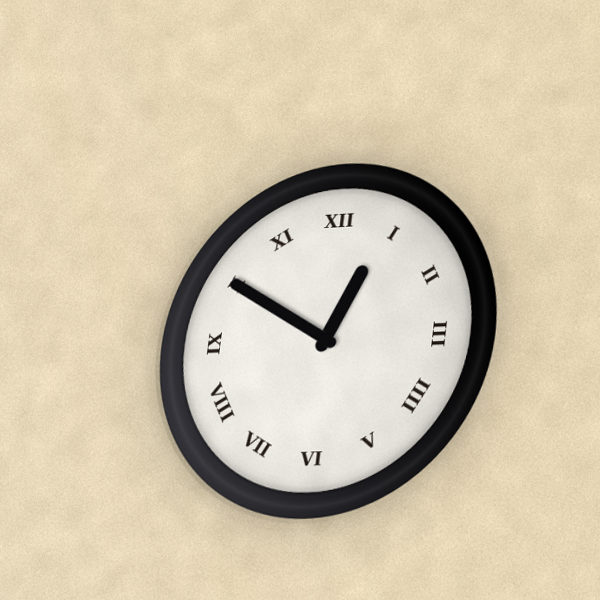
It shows 12,50
